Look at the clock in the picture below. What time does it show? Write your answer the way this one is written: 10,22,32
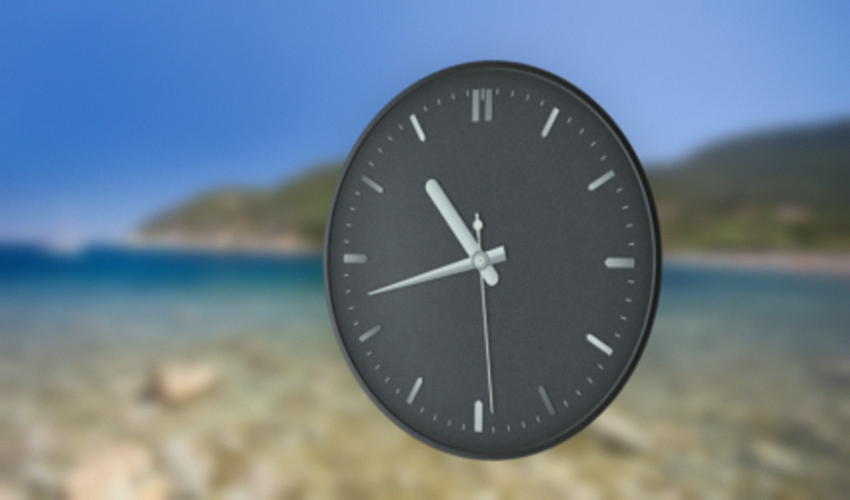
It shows 10,42,29
